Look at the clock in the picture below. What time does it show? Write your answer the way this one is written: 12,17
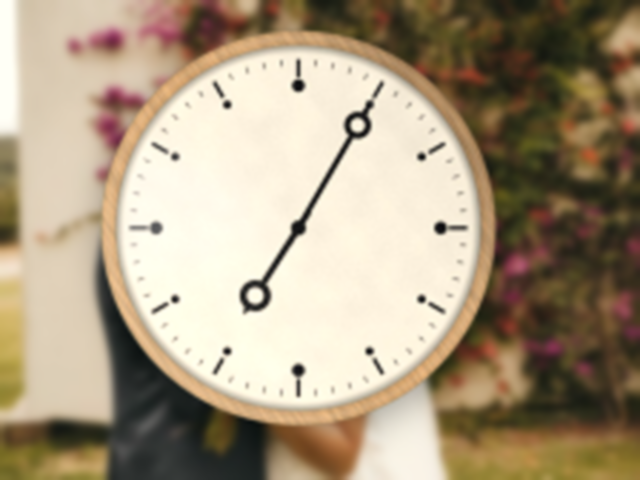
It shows 7,05
